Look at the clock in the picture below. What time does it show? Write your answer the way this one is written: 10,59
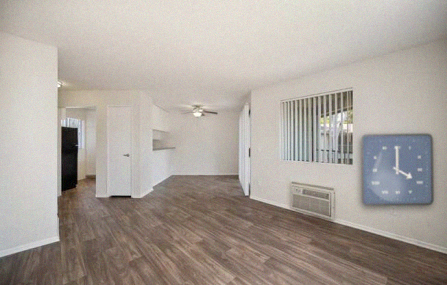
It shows 4,00
